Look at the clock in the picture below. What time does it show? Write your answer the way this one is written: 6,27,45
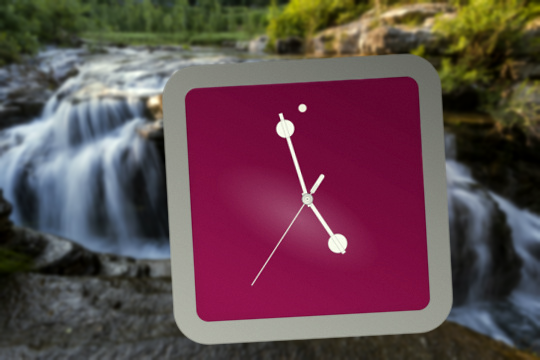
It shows 4,57,36
